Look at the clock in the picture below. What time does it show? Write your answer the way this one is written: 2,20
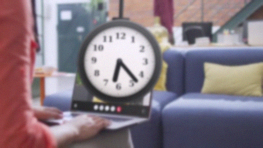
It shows 6,23
